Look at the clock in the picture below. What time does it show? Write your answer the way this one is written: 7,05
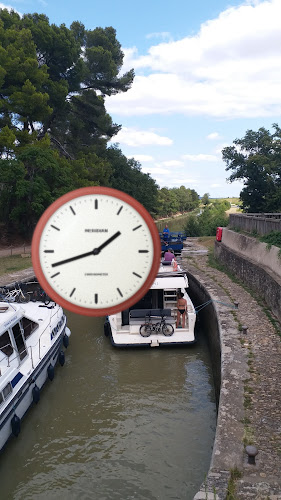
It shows 1,42
